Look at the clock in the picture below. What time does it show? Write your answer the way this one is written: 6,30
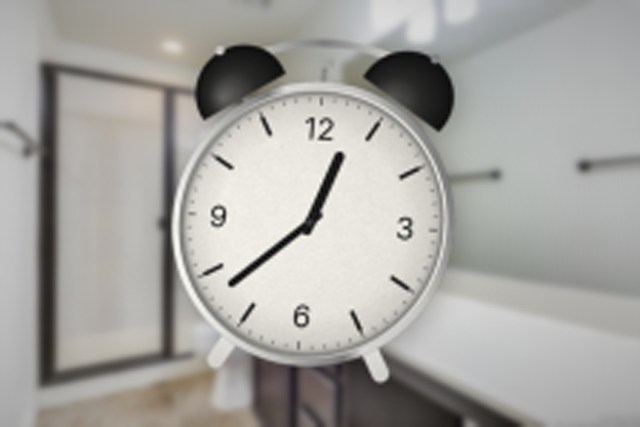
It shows 12,38
